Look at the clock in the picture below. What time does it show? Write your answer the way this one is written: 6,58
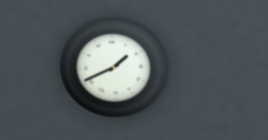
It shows 1,41
